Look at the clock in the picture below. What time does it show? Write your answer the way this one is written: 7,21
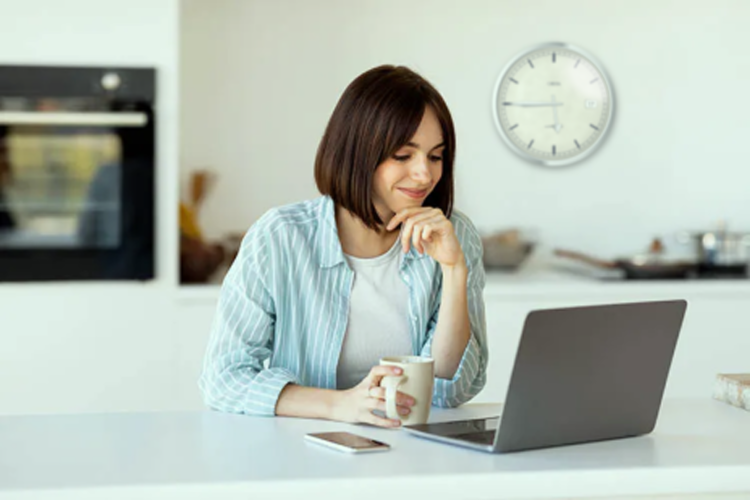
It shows 5,45
